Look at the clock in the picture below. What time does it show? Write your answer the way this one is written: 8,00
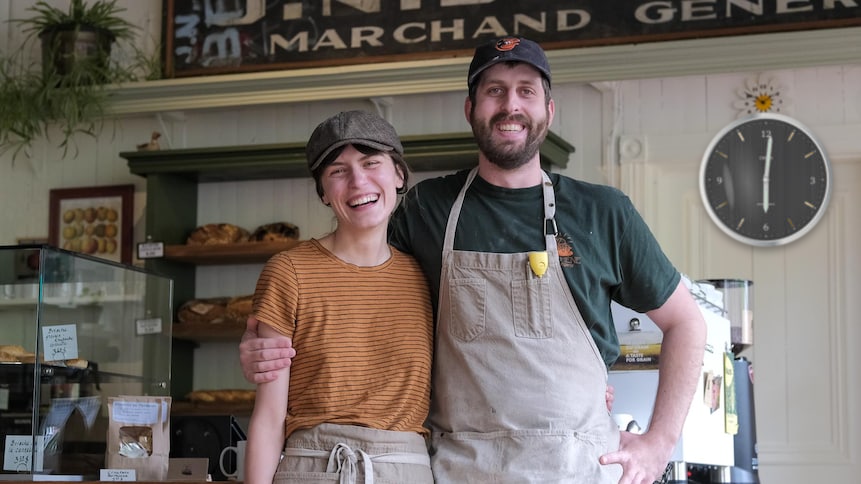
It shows 6,01
